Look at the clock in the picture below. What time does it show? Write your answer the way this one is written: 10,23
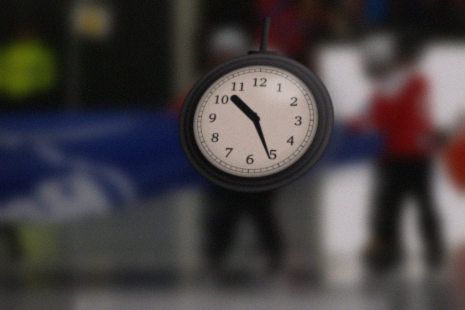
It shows 10,26
